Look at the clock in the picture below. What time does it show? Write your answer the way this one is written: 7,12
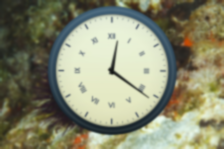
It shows 12,21
